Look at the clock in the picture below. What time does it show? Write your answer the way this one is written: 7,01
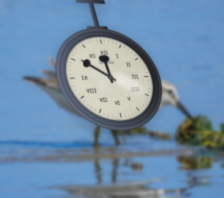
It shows 11,51
